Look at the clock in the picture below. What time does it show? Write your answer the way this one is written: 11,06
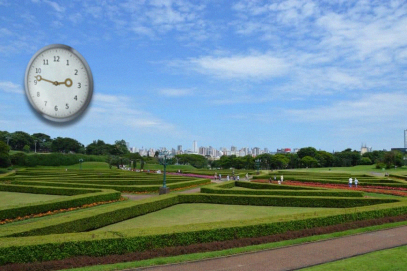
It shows 2,47
